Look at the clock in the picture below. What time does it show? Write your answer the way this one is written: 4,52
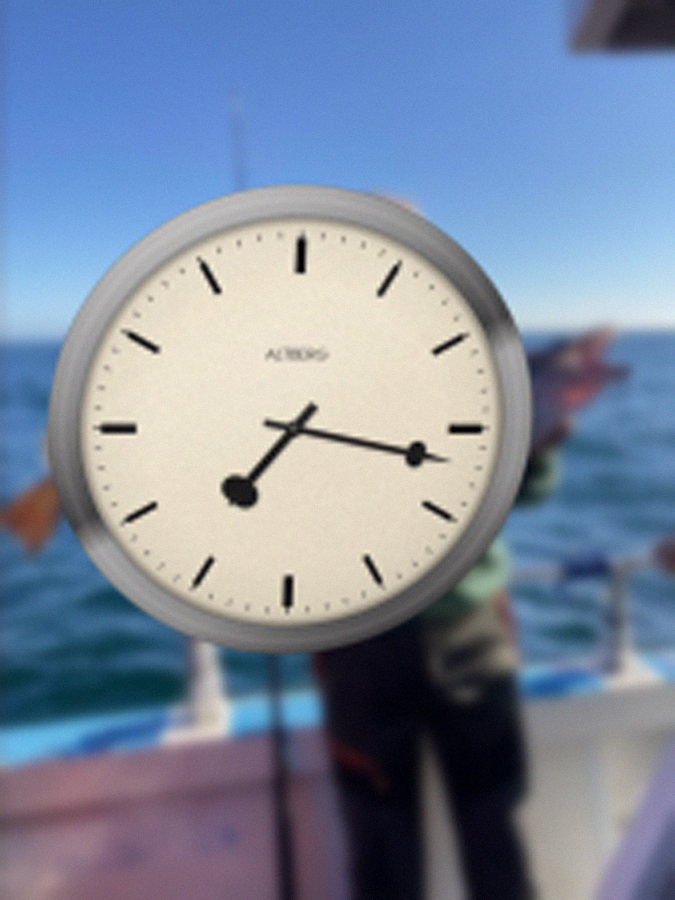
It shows 7,17
